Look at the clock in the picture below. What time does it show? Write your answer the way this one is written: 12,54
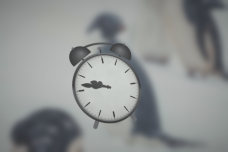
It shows 9,47
